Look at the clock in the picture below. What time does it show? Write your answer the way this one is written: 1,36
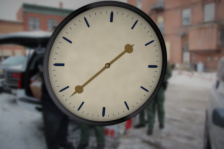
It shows 1,38
